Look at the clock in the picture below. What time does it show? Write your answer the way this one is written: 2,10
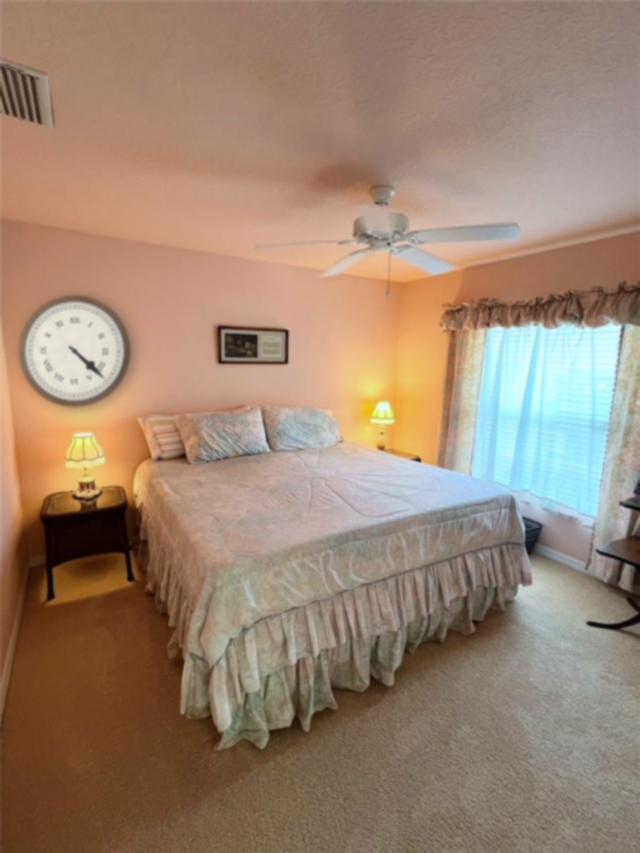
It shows 4,22
